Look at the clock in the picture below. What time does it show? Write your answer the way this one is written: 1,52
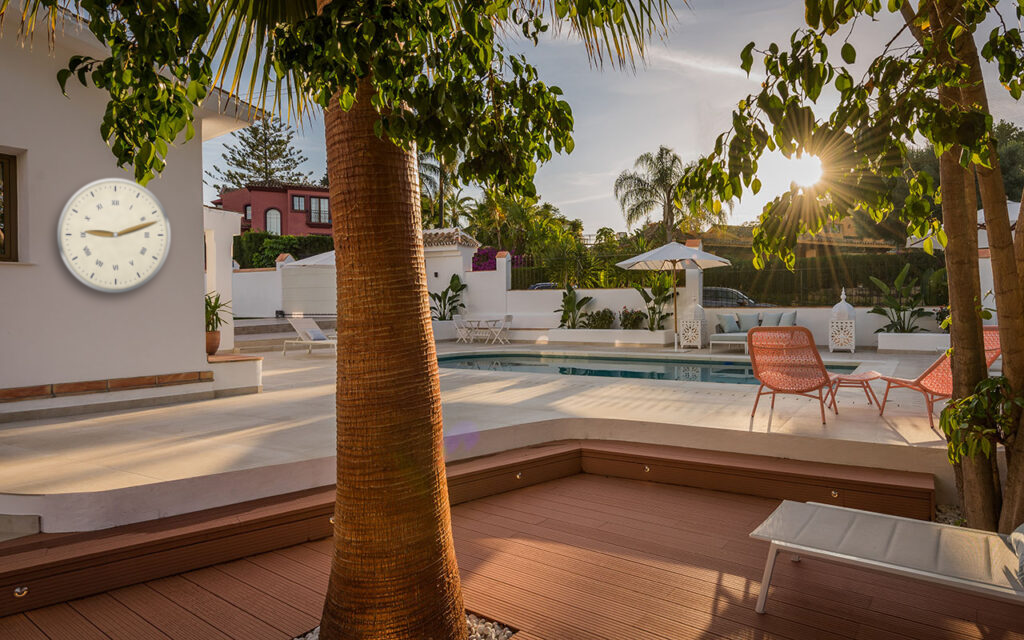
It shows 9,12
